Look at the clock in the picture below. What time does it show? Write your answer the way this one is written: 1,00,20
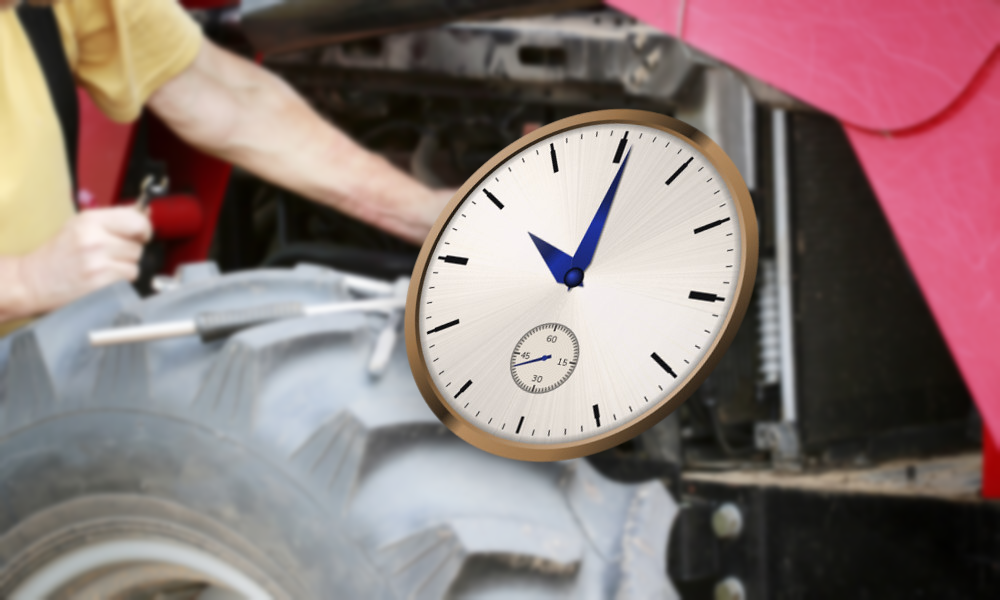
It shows 10,00,41
